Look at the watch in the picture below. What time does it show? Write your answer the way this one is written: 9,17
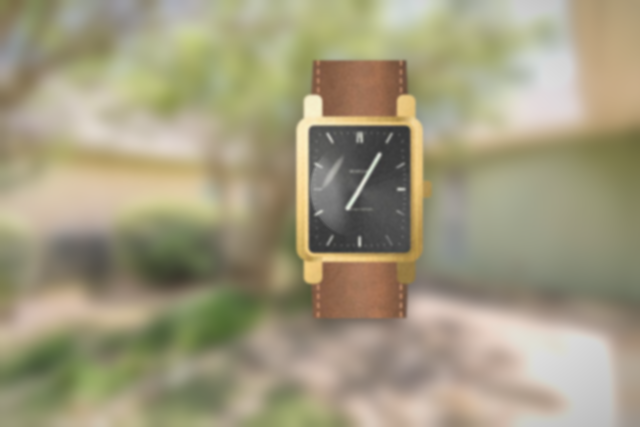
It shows 7,05
